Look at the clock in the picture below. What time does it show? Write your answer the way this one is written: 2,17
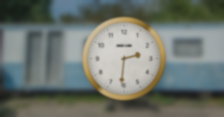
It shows 2,31
